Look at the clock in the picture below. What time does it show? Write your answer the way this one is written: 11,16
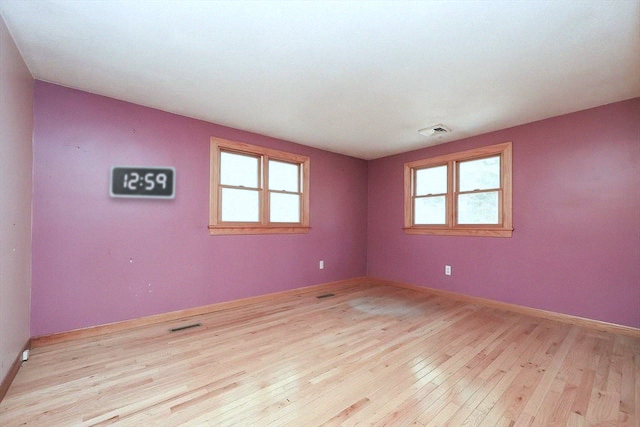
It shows 12,59
